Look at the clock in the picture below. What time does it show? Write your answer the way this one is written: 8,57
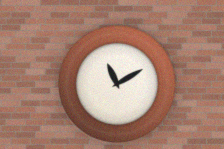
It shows 11,10
